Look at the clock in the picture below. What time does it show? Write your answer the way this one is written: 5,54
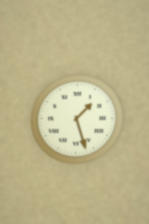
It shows 1,27
